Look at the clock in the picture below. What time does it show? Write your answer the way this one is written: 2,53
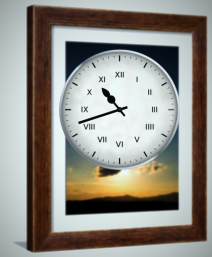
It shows 10,42
